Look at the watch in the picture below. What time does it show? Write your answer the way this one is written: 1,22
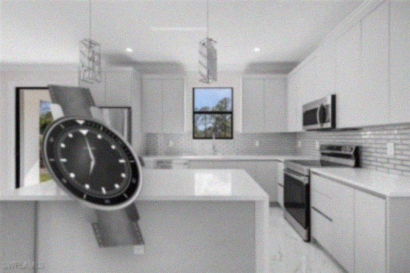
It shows 7,00
